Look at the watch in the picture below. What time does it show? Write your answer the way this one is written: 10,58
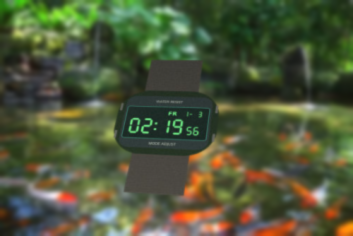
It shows 2,19
